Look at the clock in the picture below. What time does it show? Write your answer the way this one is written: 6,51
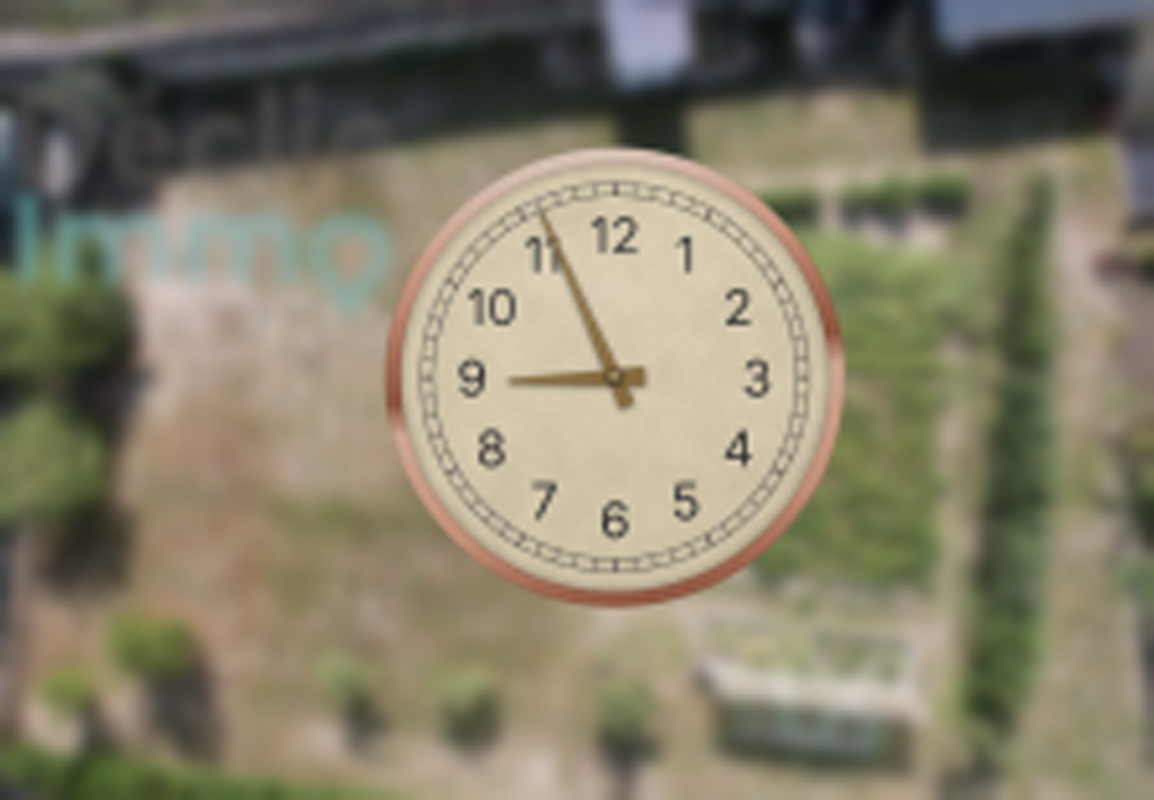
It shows 8,56
